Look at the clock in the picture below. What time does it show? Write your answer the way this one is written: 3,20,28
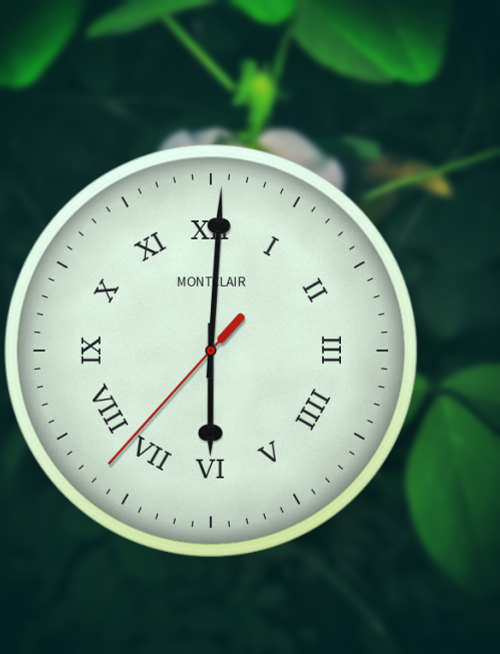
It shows 6,00,37
